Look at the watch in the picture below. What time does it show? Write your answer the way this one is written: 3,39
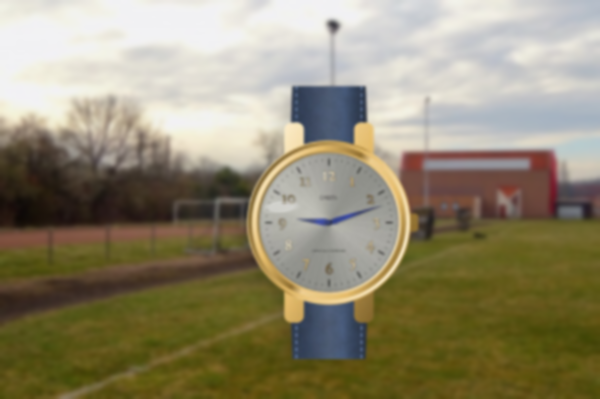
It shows 9,12
